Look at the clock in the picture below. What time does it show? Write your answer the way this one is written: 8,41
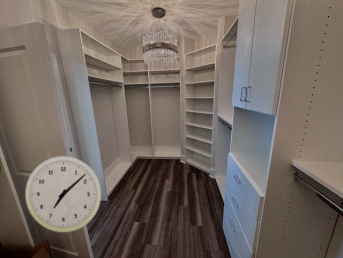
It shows 7,08
